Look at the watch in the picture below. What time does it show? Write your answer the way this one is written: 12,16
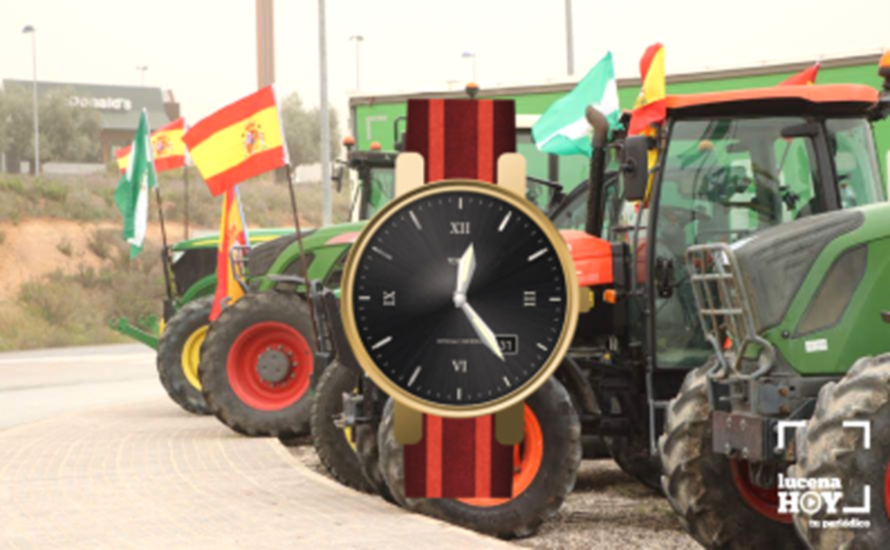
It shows 12,24
